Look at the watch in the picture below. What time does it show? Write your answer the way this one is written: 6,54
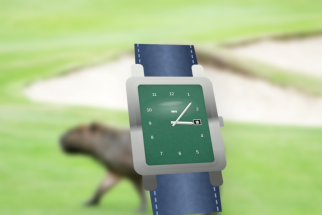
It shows 3,07
